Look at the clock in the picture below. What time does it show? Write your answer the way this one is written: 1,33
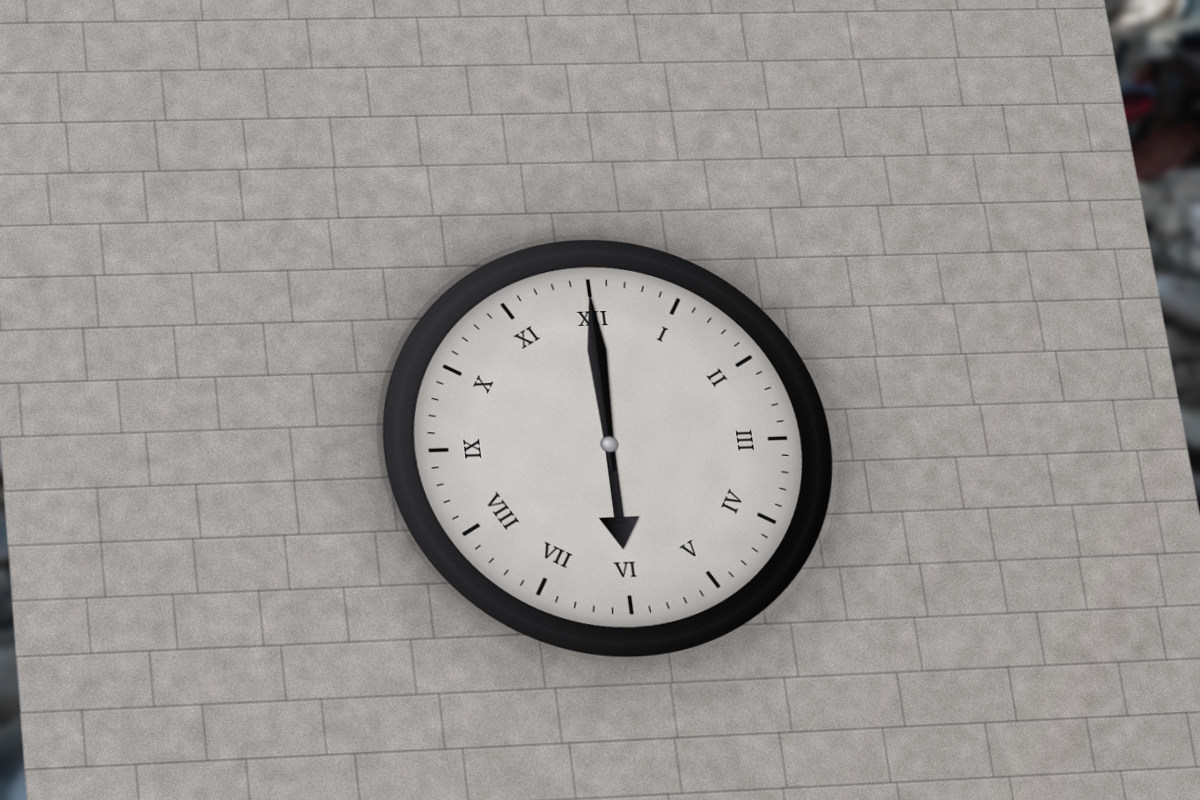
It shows 6,00
